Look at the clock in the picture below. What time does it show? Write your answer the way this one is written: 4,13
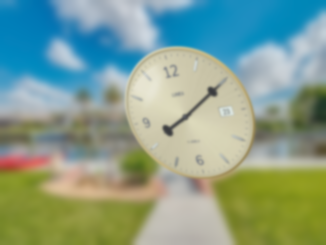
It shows 8,10
